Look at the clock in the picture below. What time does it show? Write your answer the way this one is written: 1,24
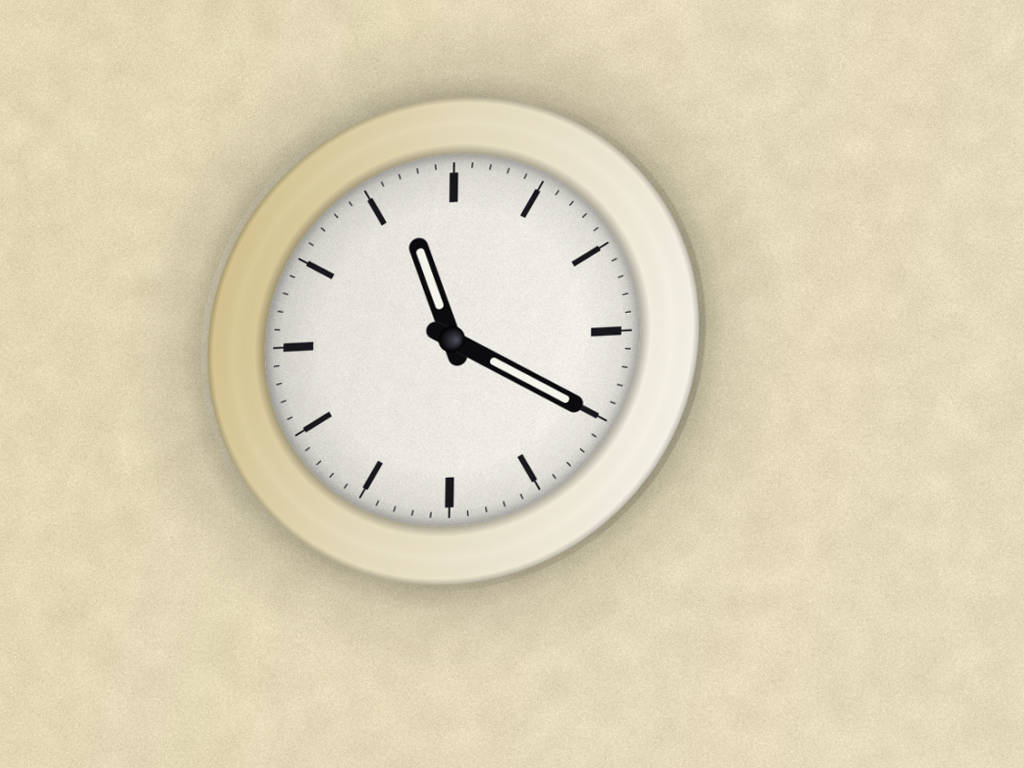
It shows 11,20
